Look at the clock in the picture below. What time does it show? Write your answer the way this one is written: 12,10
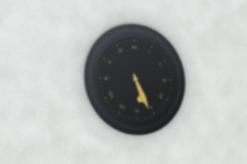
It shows 5,26
